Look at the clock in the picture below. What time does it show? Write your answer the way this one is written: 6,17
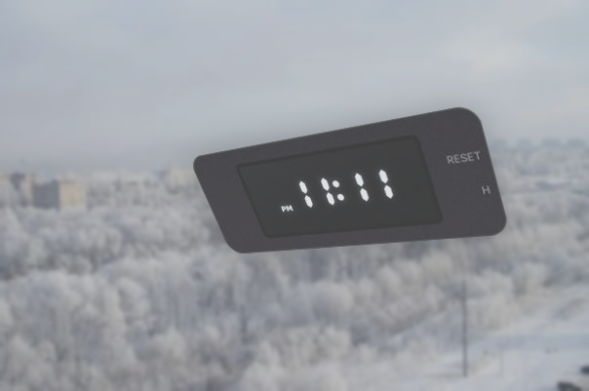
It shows 11,11
